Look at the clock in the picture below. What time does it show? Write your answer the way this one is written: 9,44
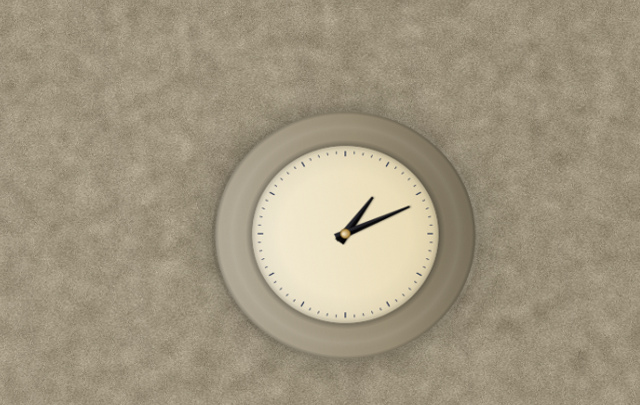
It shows 1,11
